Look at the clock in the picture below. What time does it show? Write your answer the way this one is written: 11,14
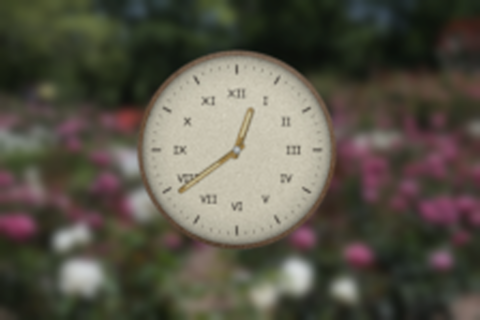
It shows 12,39
